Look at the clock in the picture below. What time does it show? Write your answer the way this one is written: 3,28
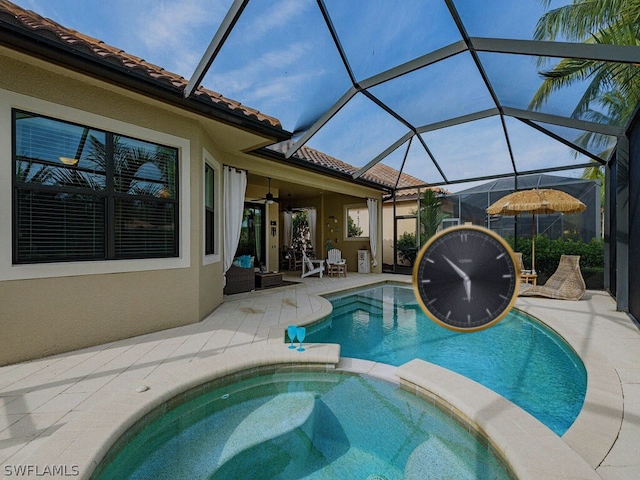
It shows 5,53
